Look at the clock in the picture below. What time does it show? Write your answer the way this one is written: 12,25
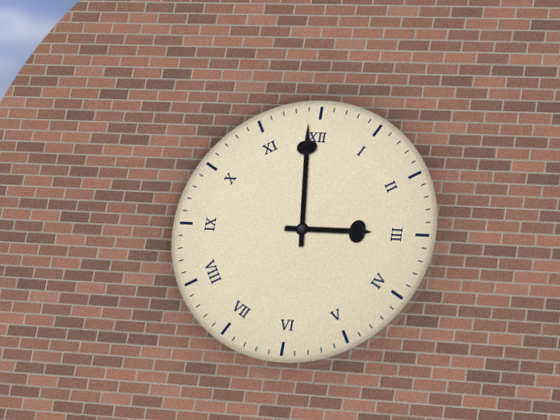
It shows 2,59
